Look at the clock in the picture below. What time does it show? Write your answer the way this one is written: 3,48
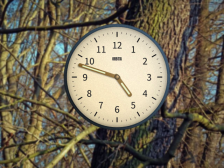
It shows 4,48
